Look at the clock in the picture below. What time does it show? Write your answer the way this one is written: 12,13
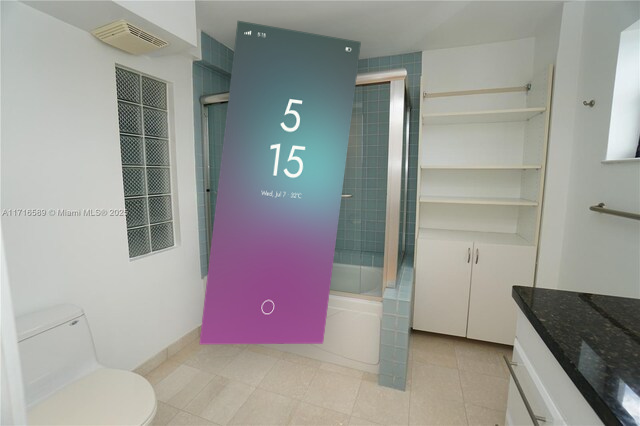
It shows 5,15
